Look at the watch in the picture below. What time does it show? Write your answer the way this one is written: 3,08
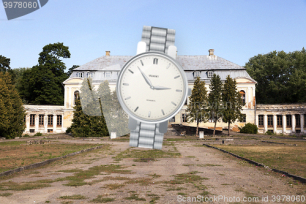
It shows 2,53
